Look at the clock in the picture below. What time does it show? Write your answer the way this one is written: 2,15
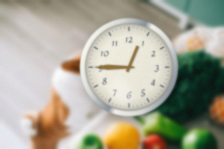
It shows 12,45
